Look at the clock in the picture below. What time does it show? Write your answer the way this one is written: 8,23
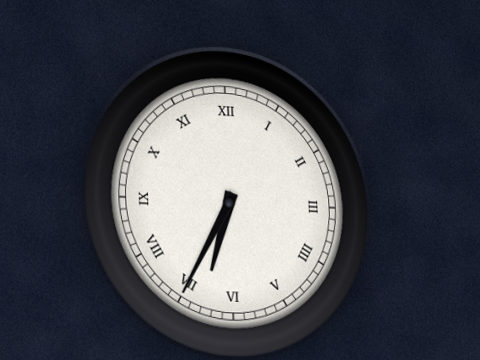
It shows 6,35
